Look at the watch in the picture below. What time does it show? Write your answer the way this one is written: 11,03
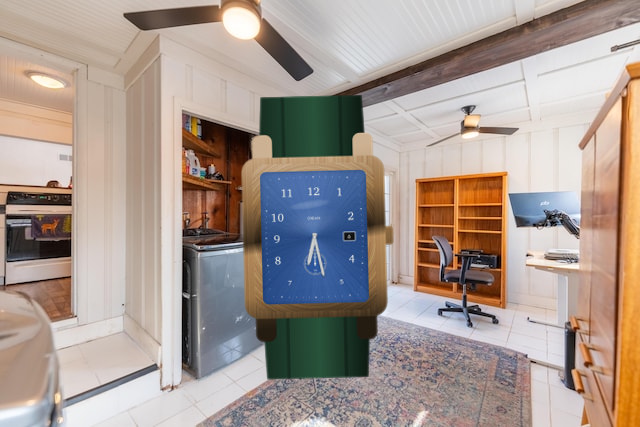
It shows 6,28
